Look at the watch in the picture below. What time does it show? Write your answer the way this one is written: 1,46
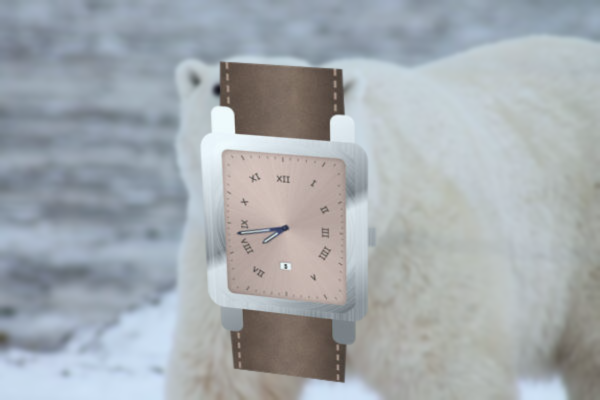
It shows 7,43
